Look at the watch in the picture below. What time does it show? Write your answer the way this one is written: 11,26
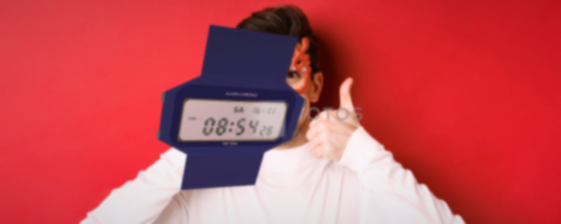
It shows 8,54
